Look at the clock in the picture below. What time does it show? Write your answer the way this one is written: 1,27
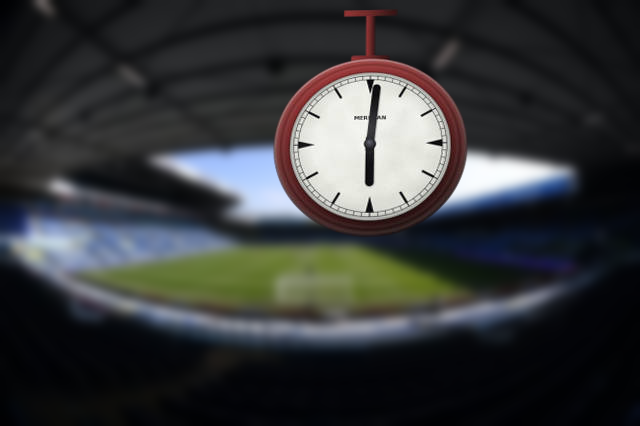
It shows 6,01
